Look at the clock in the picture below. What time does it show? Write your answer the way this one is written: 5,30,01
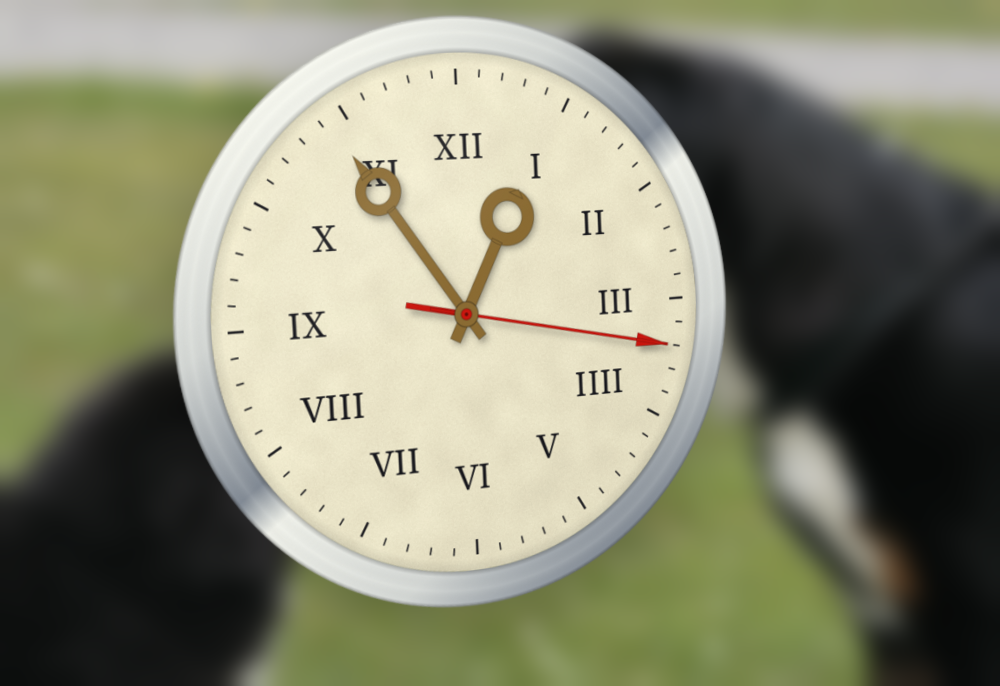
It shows 12,54,17
